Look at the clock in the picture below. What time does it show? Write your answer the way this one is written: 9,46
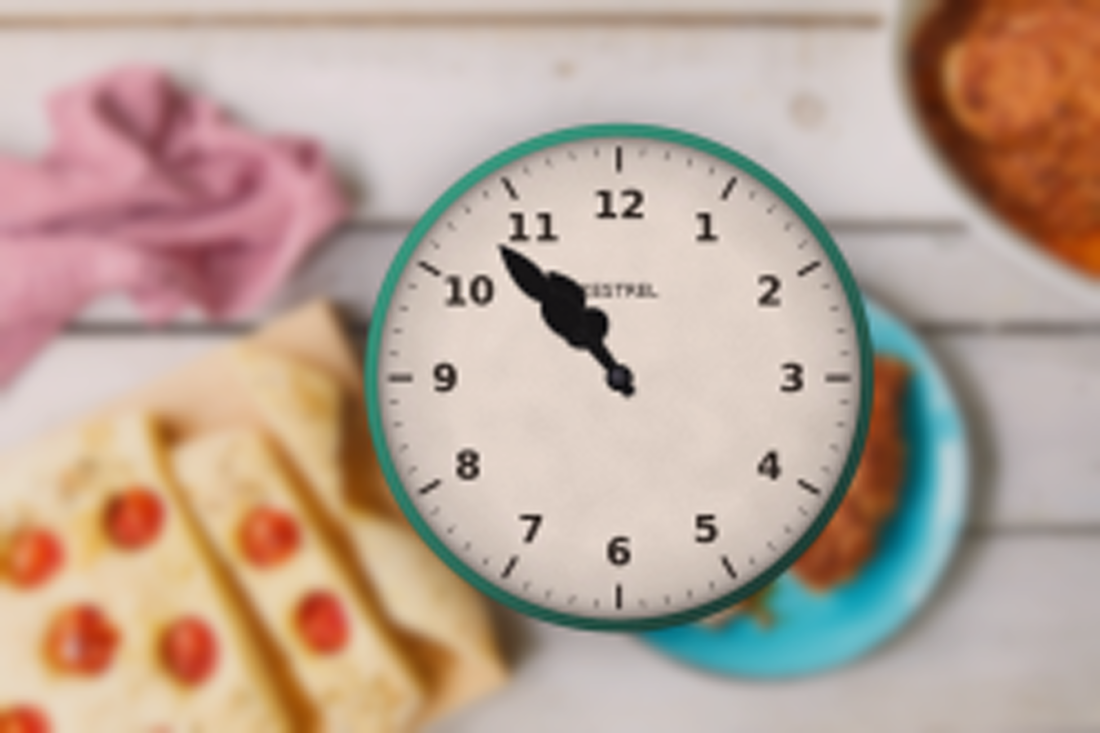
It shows 10,53
